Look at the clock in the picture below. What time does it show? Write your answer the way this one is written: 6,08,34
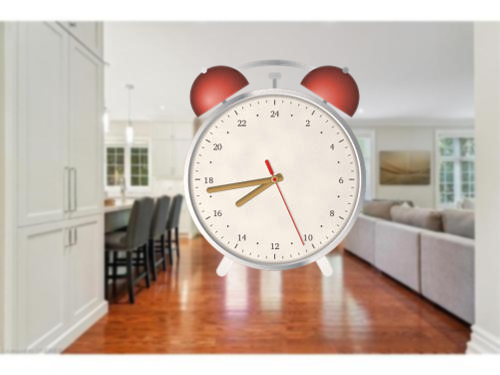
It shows 15,43,26
